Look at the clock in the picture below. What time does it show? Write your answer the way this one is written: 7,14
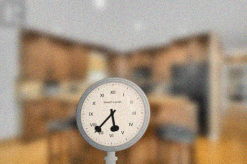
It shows 5,37
